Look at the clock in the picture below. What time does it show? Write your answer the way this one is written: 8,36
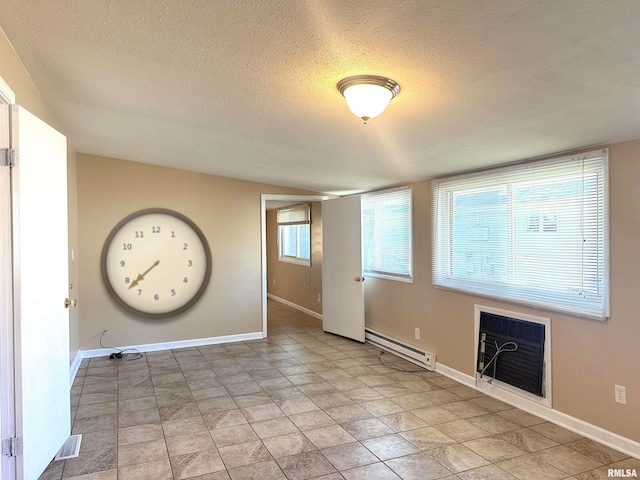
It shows 7,38
